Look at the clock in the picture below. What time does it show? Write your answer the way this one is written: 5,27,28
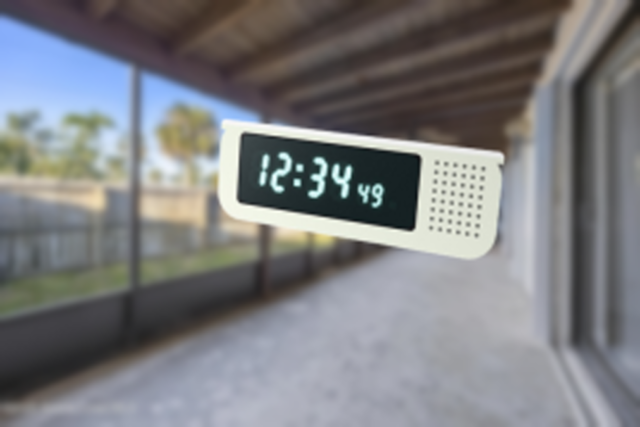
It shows 12,34,49
